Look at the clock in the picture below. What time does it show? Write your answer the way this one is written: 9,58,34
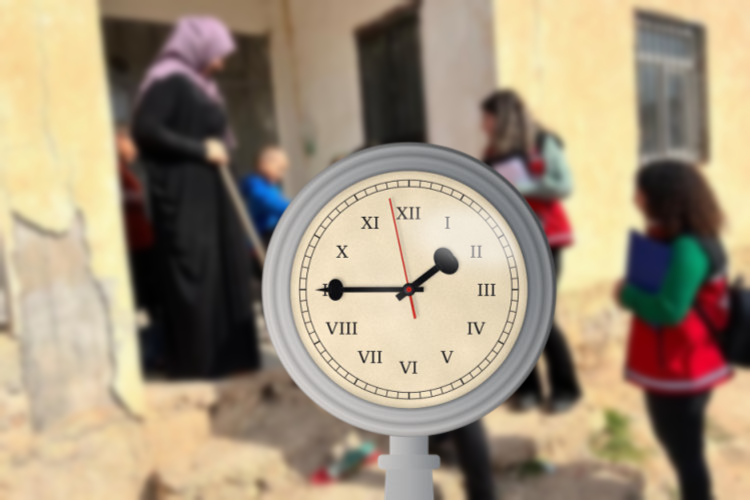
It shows 1,44,58
